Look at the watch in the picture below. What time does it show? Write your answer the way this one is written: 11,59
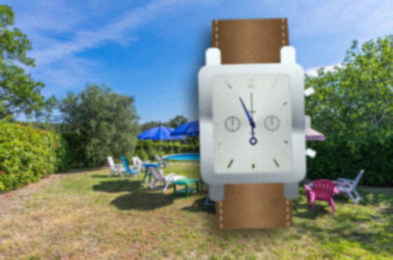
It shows 5,56
